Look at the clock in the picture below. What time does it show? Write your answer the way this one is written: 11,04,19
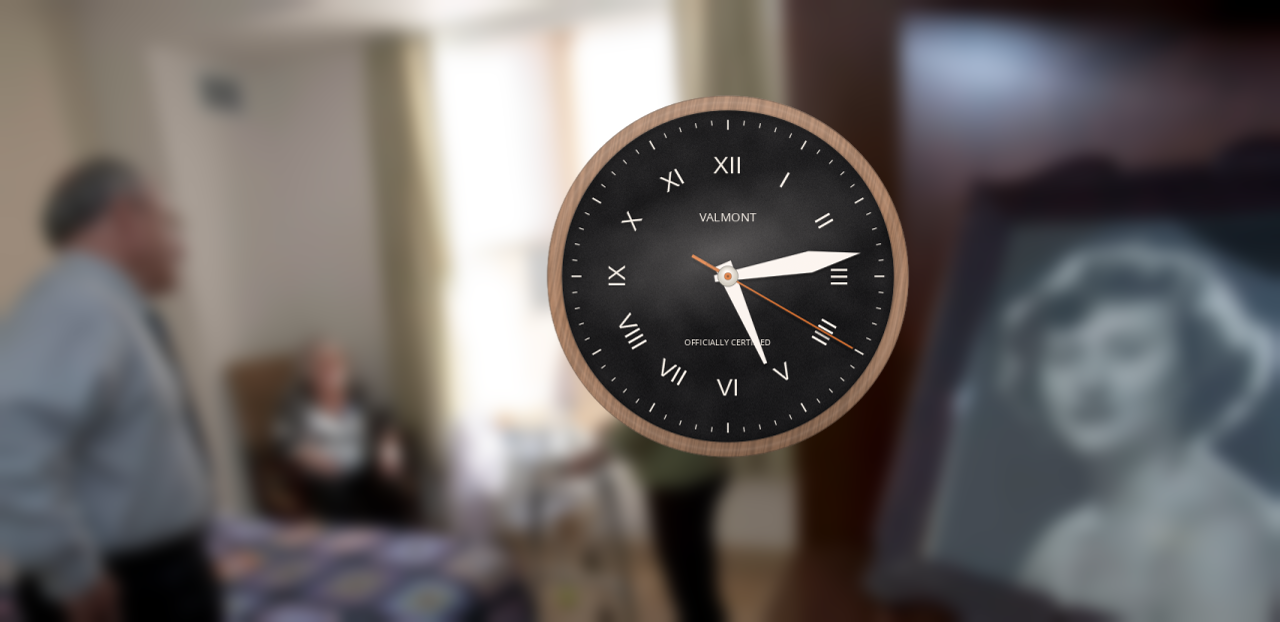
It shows 5,13,20
